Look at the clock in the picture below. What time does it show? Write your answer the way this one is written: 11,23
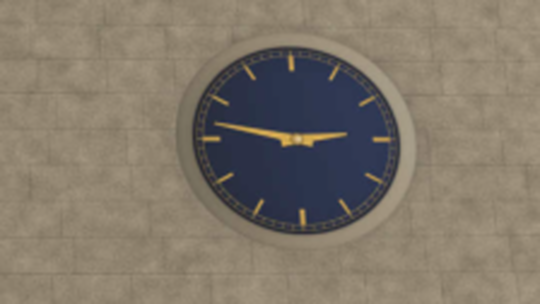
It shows 2,47
